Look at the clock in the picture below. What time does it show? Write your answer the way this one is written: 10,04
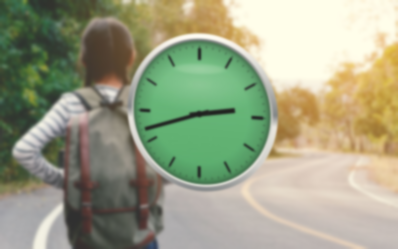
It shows 2,42
